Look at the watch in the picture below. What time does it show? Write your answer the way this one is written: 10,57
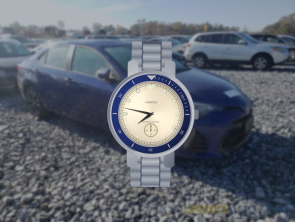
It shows 7,47
